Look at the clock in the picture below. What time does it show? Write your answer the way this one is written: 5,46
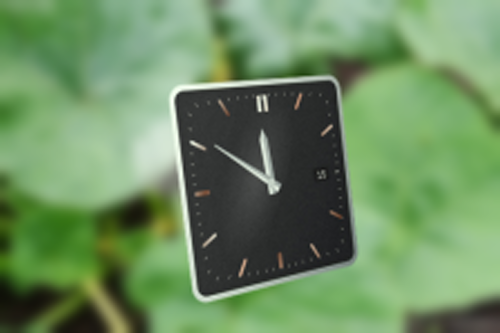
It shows 11,51
